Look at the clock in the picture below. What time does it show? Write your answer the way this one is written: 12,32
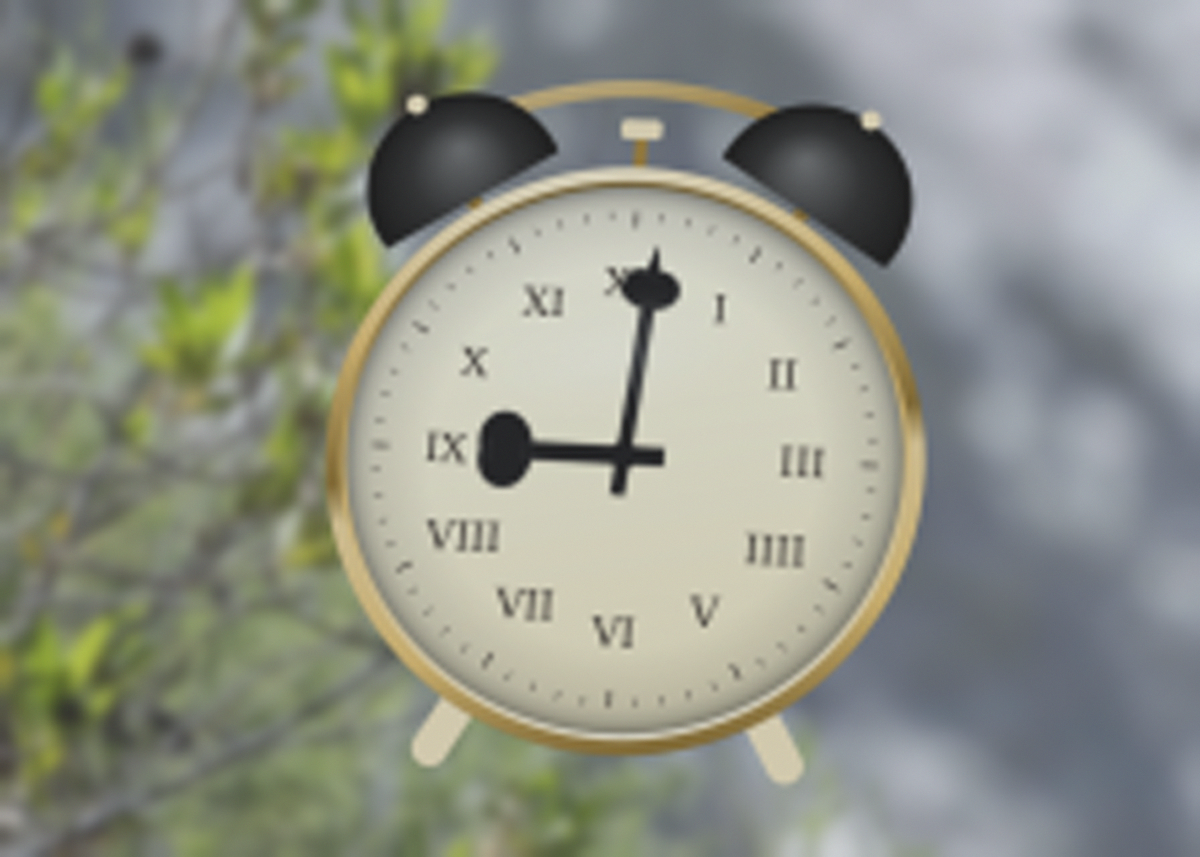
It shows 9,01
